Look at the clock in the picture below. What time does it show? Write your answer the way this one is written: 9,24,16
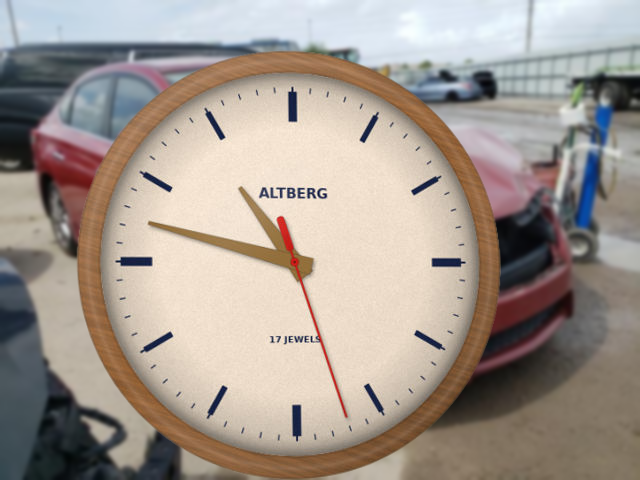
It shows 10,47,27
